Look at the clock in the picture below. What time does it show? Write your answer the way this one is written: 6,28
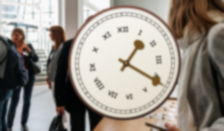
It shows 1,21
